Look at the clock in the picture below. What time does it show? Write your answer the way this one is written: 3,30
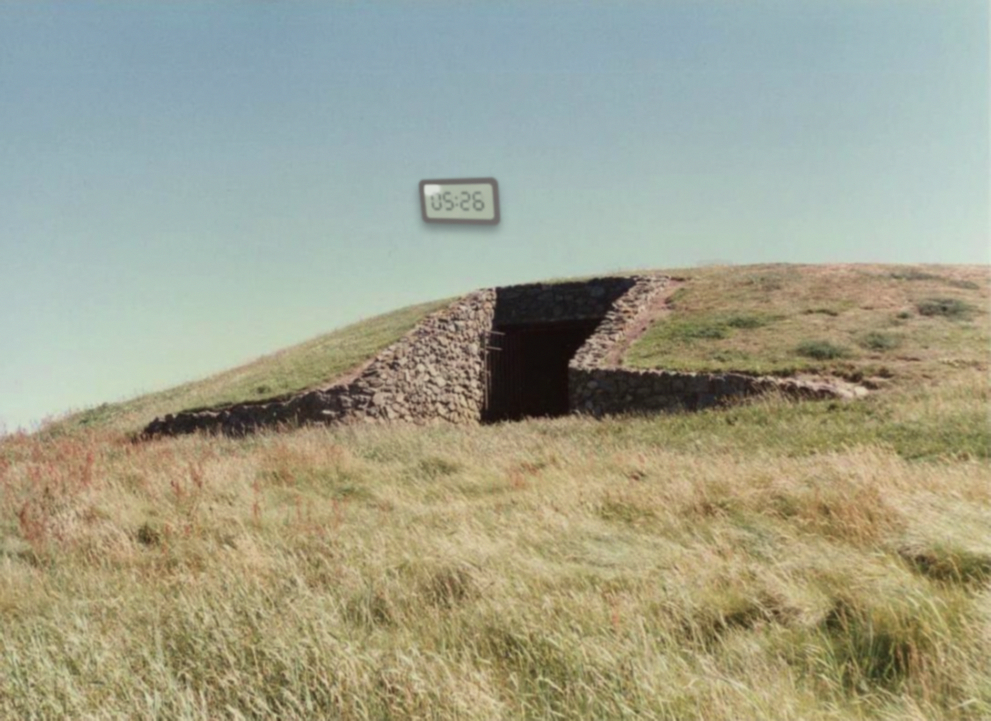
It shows 5,26
